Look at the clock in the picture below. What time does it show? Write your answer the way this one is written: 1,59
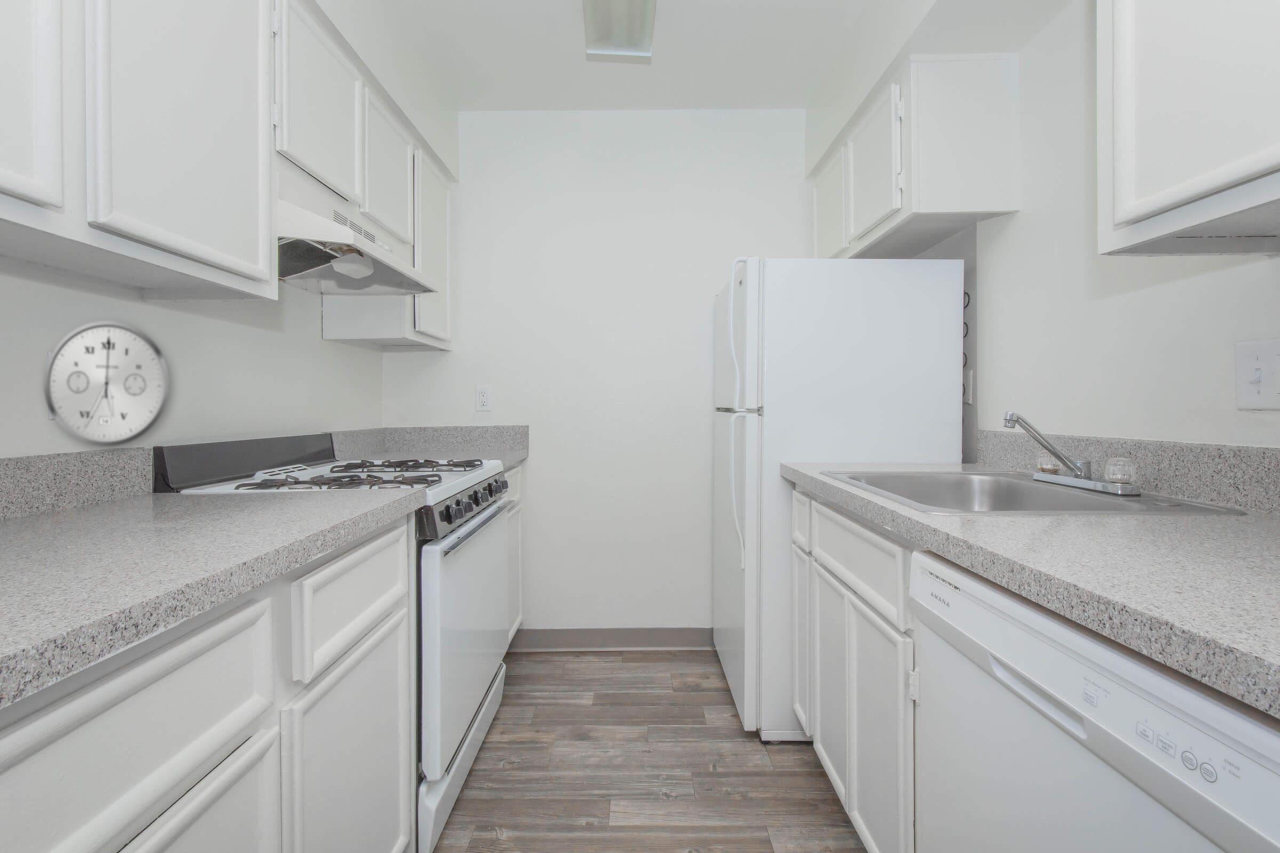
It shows 5,34
